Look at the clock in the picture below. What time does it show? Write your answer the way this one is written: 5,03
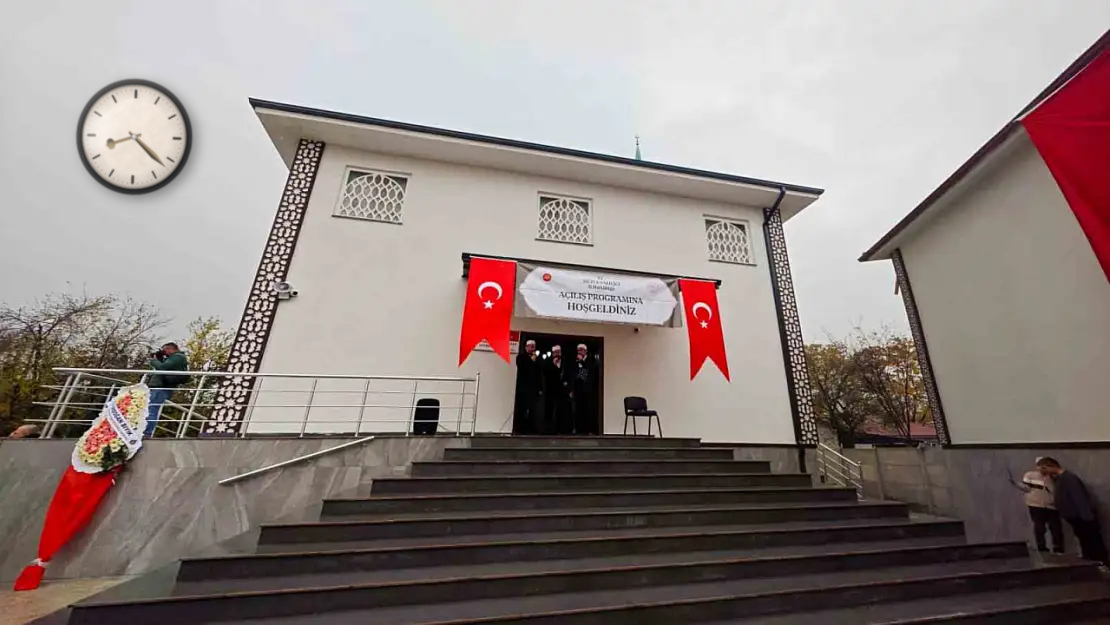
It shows 8,22
